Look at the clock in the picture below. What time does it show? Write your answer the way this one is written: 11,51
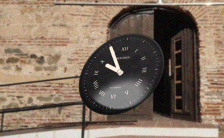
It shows 9,55
